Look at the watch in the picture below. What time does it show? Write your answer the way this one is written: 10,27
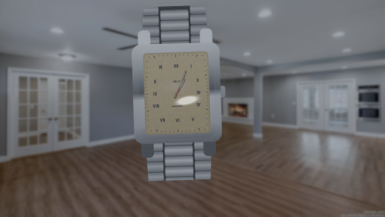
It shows 1,04
